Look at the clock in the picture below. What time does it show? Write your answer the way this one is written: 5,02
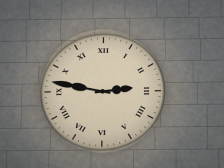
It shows 2,47
